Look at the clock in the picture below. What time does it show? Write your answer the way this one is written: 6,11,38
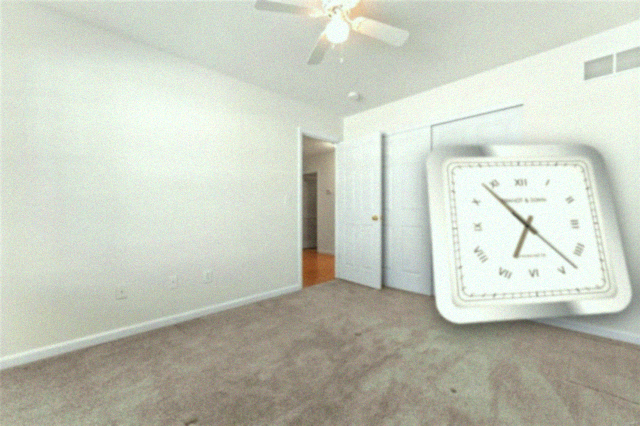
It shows 6,53,23
